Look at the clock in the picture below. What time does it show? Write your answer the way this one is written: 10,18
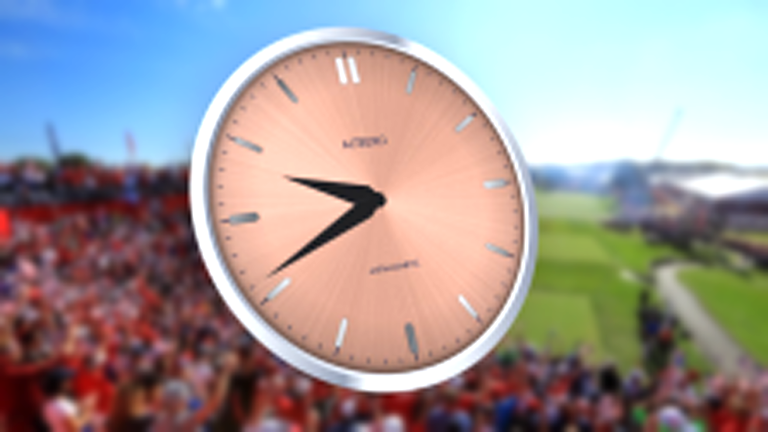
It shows 9,41
